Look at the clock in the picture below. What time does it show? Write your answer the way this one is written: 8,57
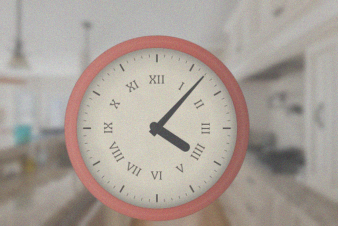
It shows 4,07
